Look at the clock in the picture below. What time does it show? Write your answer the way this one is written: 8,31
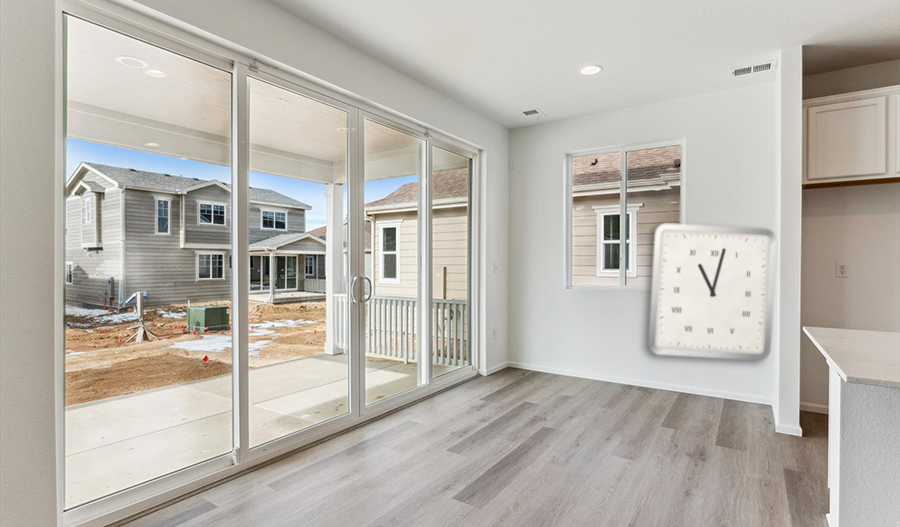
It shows 11,02
